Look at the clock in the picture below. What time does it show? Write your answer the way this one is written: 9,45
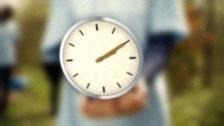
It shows 2,10
